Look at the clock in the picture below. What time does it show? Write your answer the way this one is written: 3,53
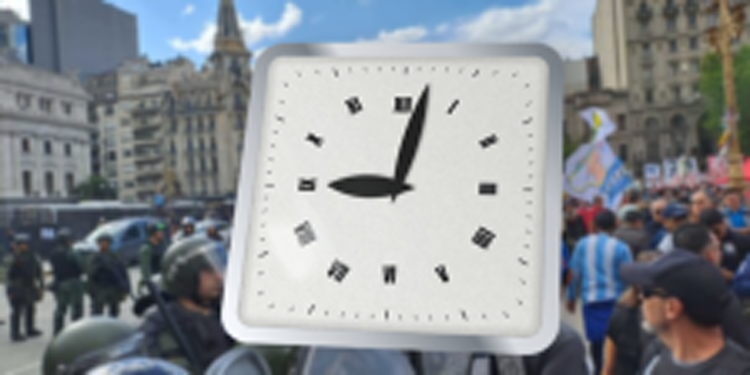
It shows 9,02
